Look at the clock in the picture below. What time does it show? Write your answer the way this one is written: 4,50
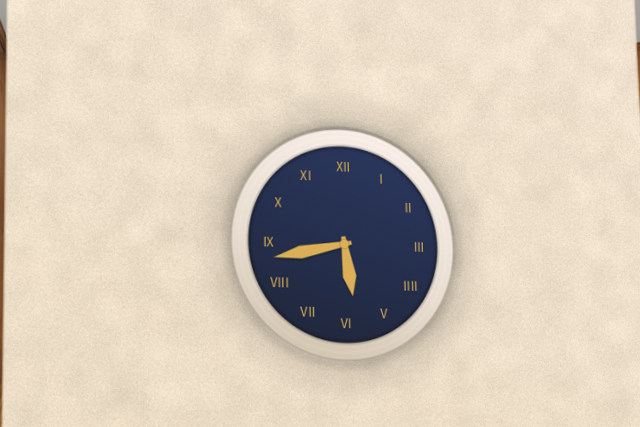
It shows 5,43
